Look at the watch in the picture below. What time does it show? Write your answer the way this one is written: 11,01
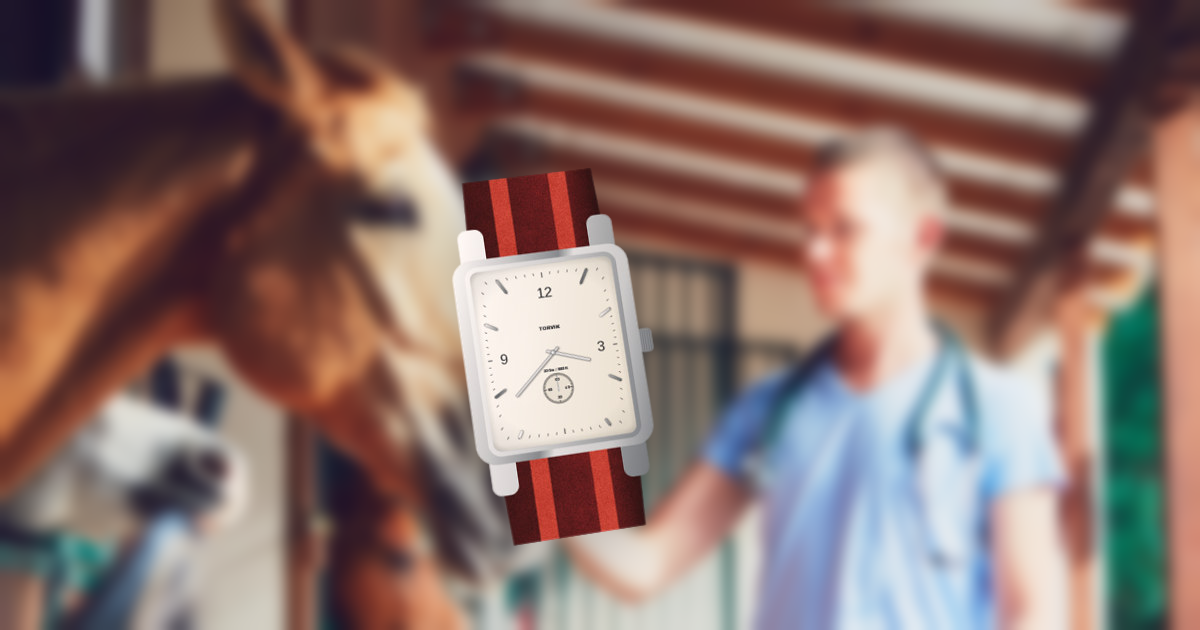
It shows 3,38
